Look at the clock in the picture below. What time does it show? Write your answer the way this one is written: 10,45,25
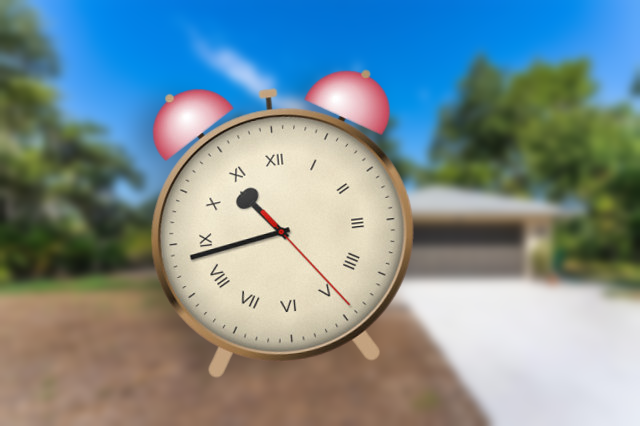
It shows 10,43,24
